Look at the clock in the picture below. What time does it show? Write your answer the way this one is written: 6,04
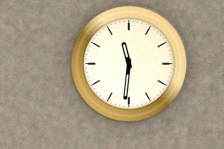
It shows 11,31
